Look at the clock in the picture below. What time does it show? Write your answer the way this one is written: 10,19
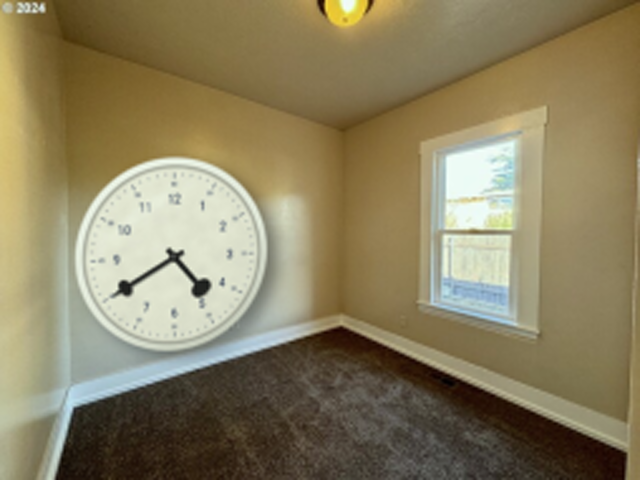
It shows 4,40
